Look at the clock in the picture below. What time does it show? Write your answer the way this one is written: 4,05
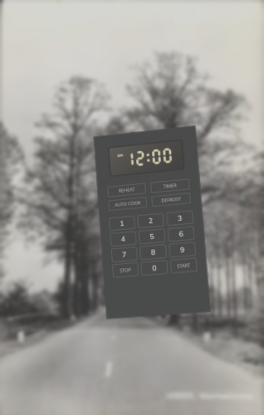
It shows 12,00
